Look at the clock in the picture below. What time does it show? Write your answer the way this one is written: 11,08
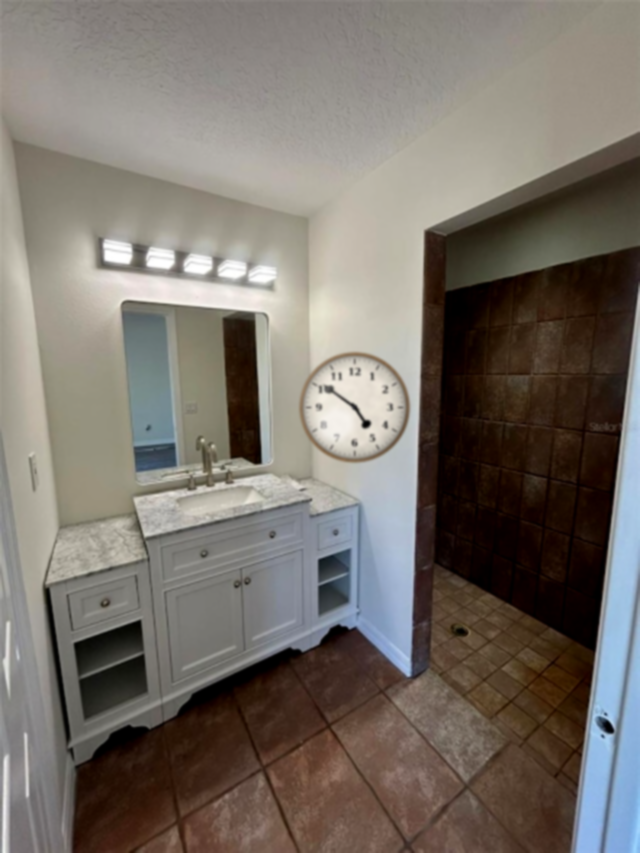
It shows 4,51
